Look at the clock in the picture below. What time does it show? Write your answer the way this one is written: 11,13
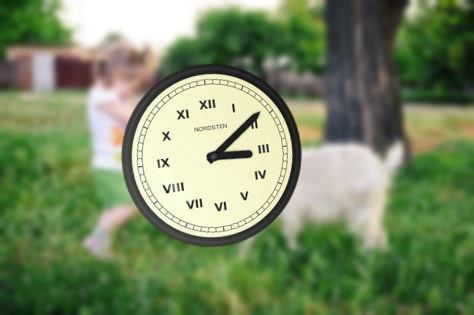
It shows 3,09
